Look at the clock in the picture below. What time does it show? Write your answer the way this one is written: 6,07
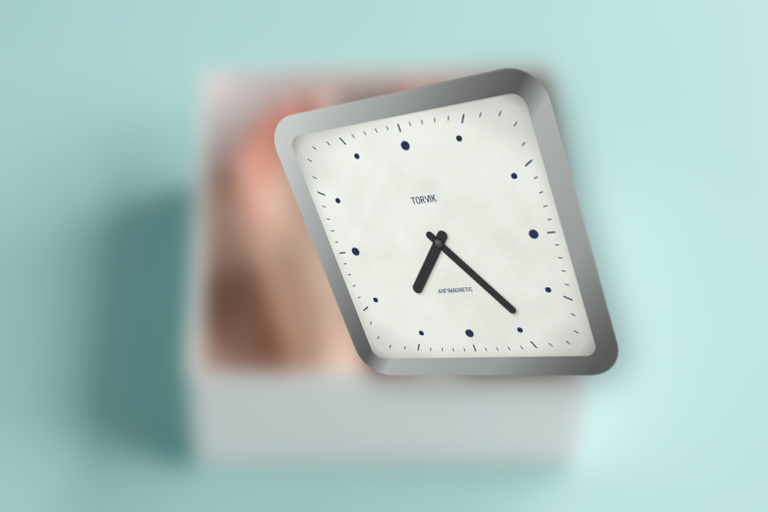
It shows 7,24
